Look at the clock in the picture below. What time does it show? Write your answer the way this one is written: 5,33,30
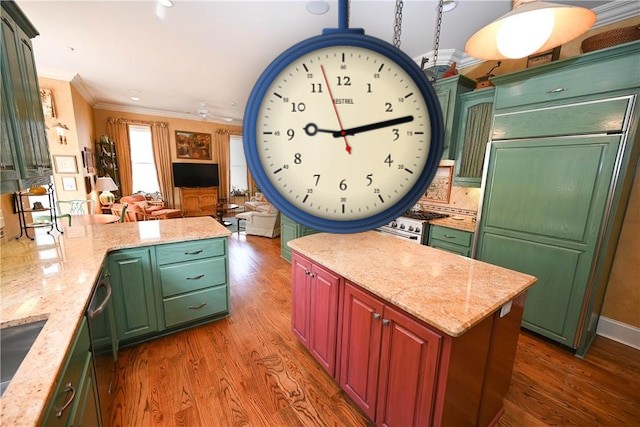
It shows 9,12,57
